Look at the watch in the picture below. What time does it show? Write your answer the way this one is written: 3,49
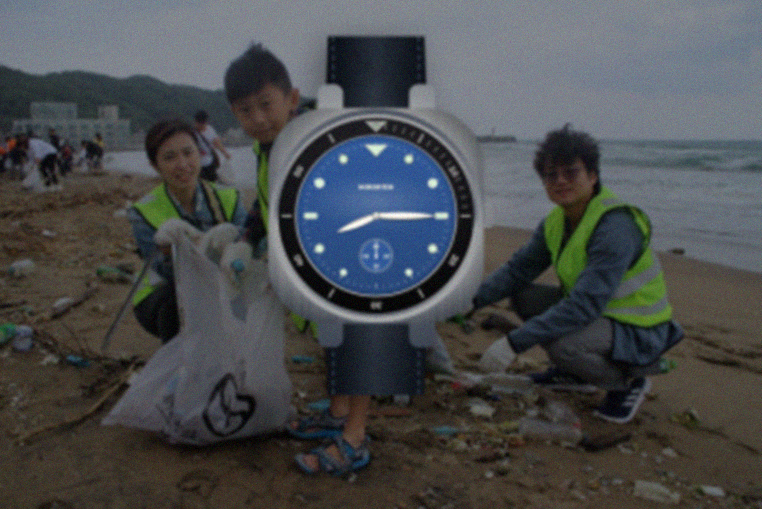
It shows 8,15
